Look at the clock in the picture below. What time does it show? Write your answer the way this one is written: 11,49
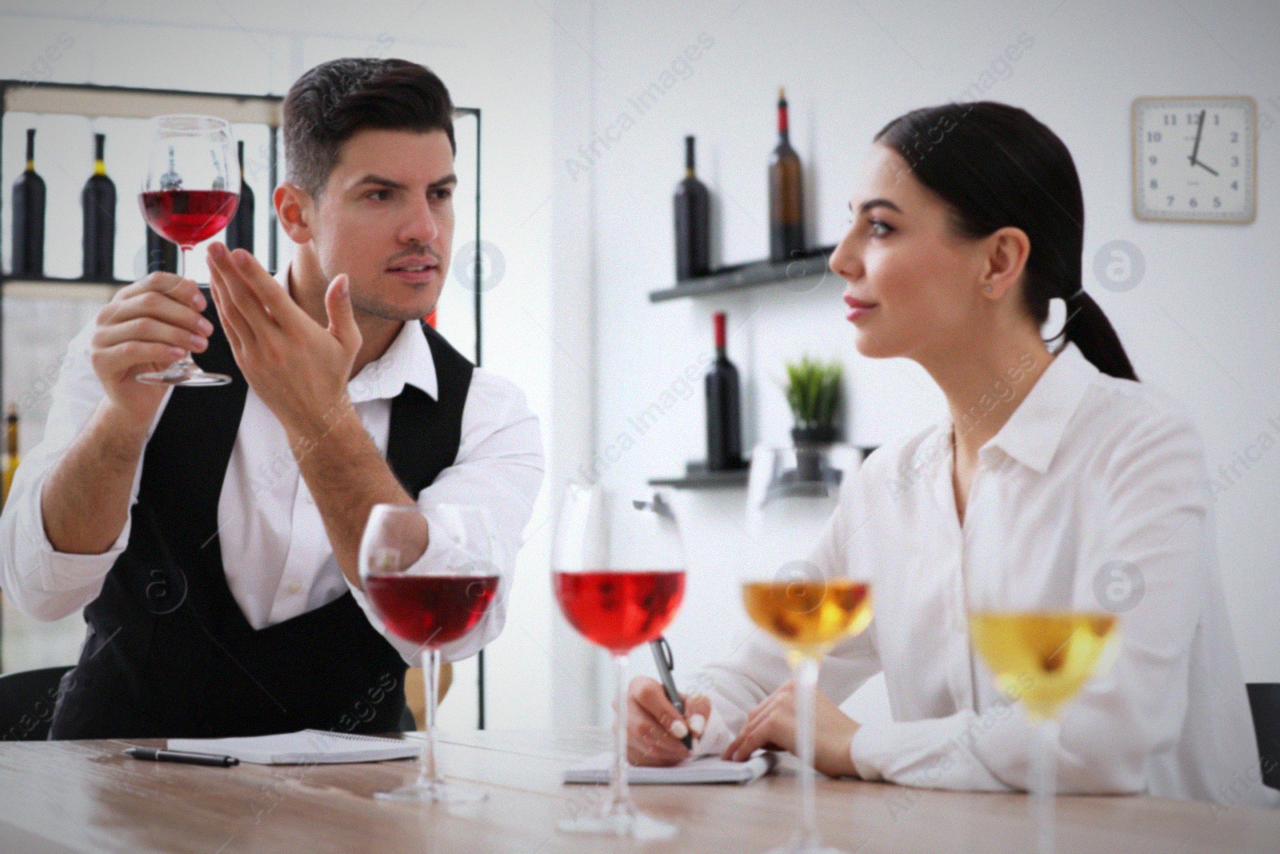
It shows 4,02
